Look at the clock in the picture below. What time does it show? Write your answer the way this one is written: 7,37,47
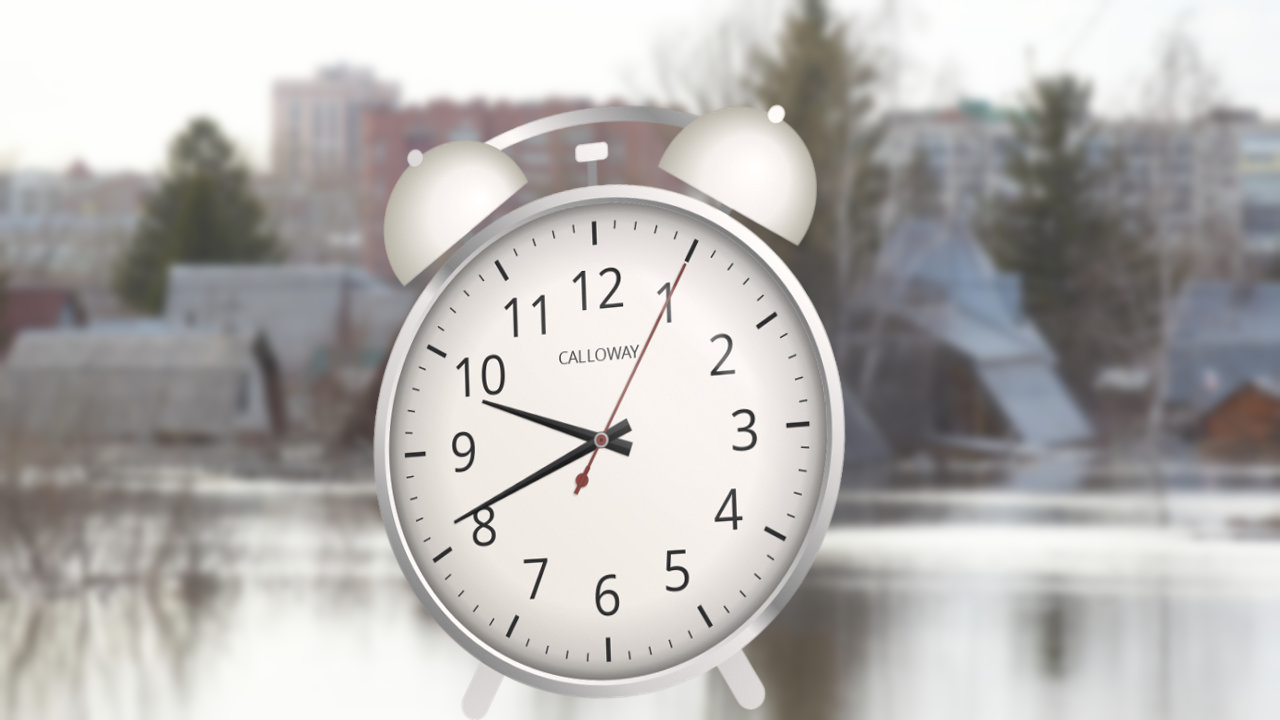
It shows 9,41,05
